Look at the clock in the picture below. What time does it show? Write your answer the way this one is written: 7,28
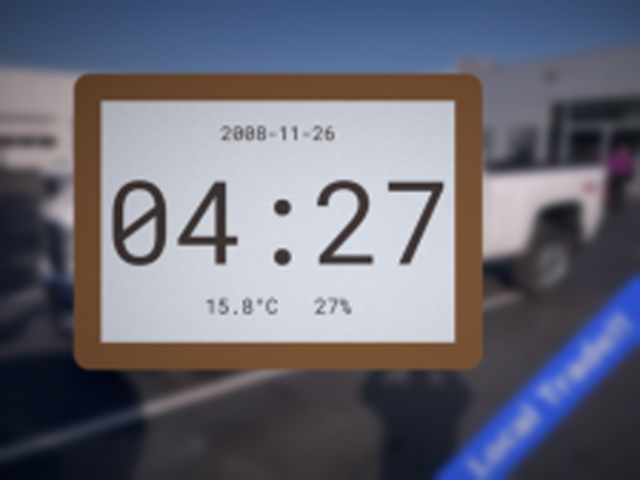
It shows 4,27
